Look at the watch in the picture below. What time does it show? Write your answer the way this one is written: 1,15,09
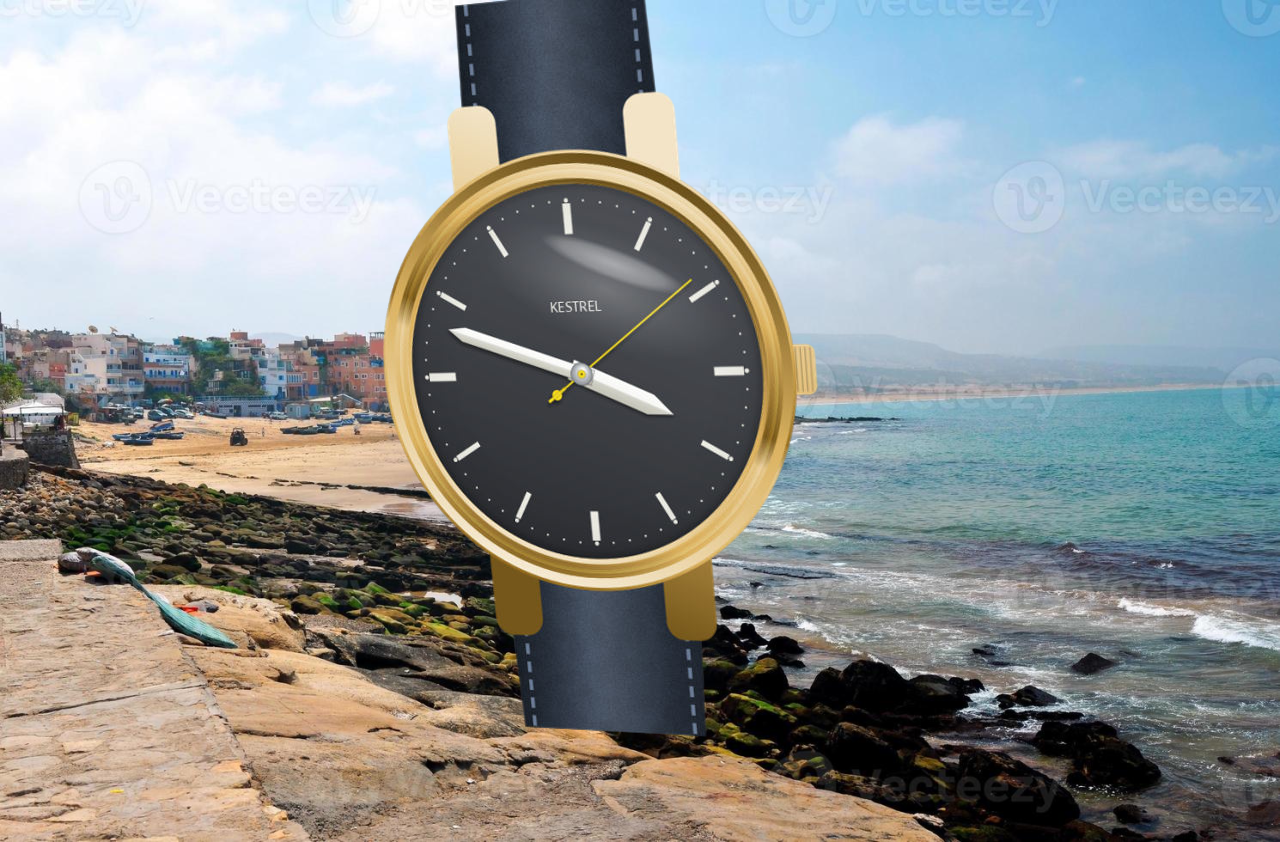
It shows 3,48,09
